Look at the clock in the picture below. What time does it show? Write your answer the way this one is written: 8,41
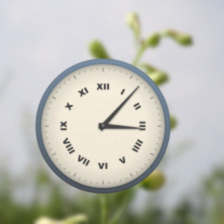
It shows 3,07
